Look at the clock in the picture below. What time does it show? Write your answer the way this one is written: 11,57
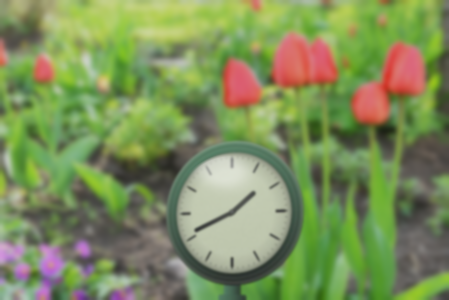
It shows 1,41
